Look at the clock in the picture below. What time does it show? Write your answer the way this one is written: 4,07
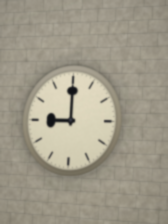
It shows 9,00
